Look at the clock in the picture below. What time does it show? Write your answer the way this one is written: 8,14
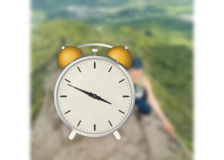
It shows 3,49
